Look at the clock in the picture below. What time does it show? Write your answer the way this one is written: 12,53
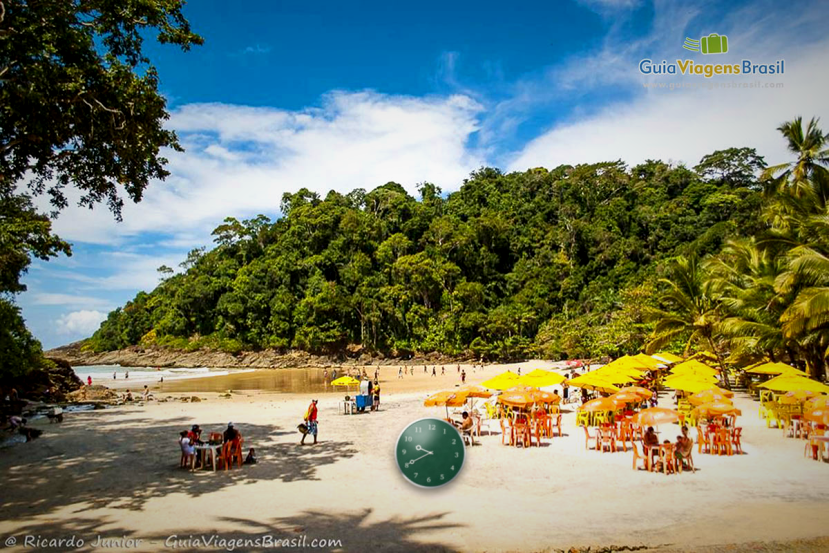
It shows 9,40
